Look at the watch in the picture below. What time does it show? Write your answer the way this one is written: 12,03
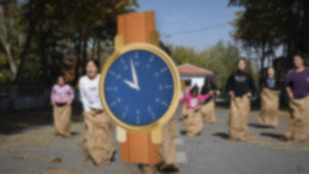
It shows 9,58
